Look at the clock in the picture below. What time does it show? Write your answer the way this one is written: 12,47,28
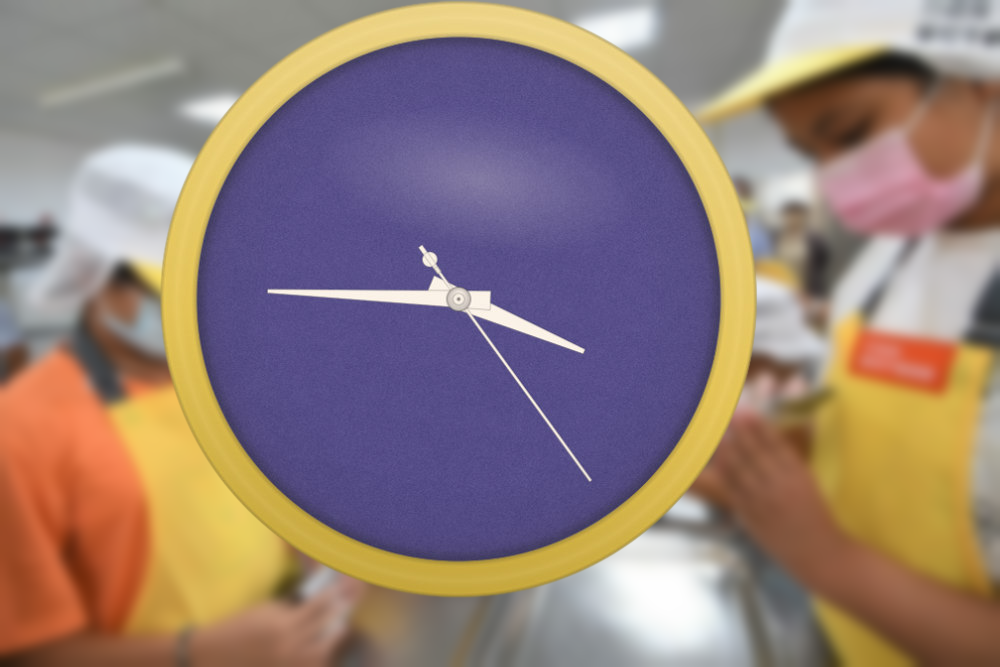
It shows 3,45,24
